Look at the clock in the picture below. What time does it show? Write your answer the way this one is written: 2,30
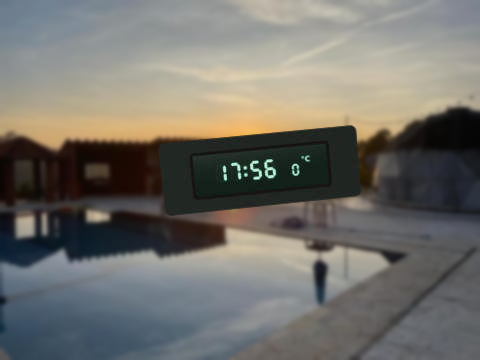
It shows 17,56
